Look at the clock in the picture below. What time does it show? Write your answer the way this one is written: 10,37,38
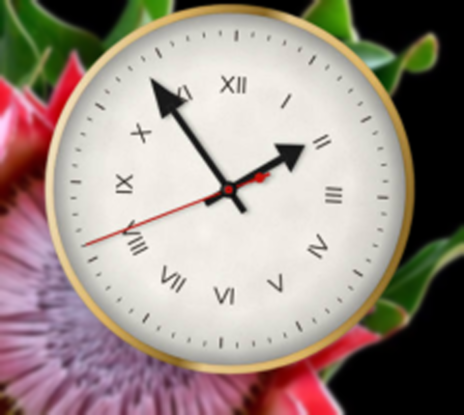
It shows 1,53,41
